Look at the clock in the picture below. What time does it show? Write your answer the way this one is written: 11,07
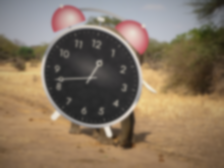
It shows 12,42
